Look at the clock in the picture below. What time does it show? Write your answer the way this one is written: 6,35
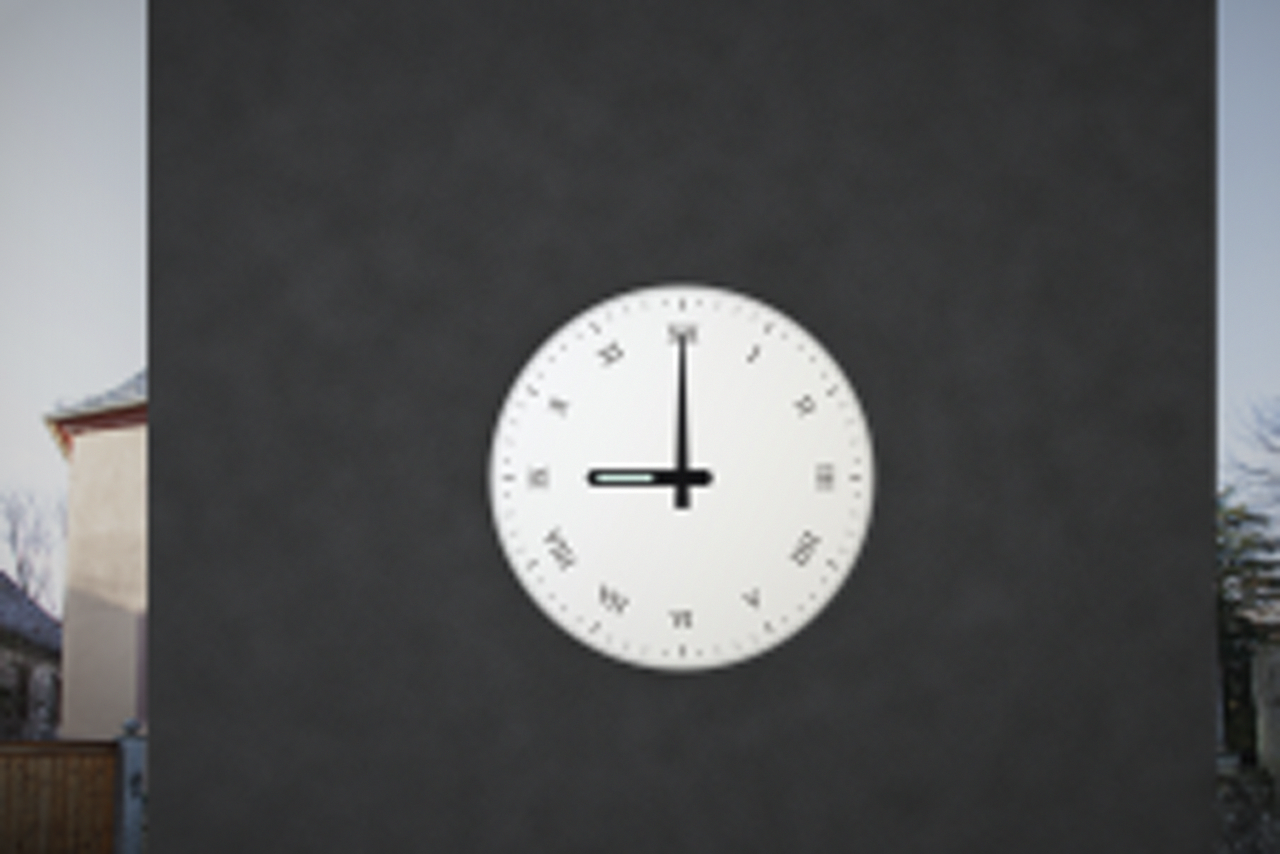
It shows 9,00
